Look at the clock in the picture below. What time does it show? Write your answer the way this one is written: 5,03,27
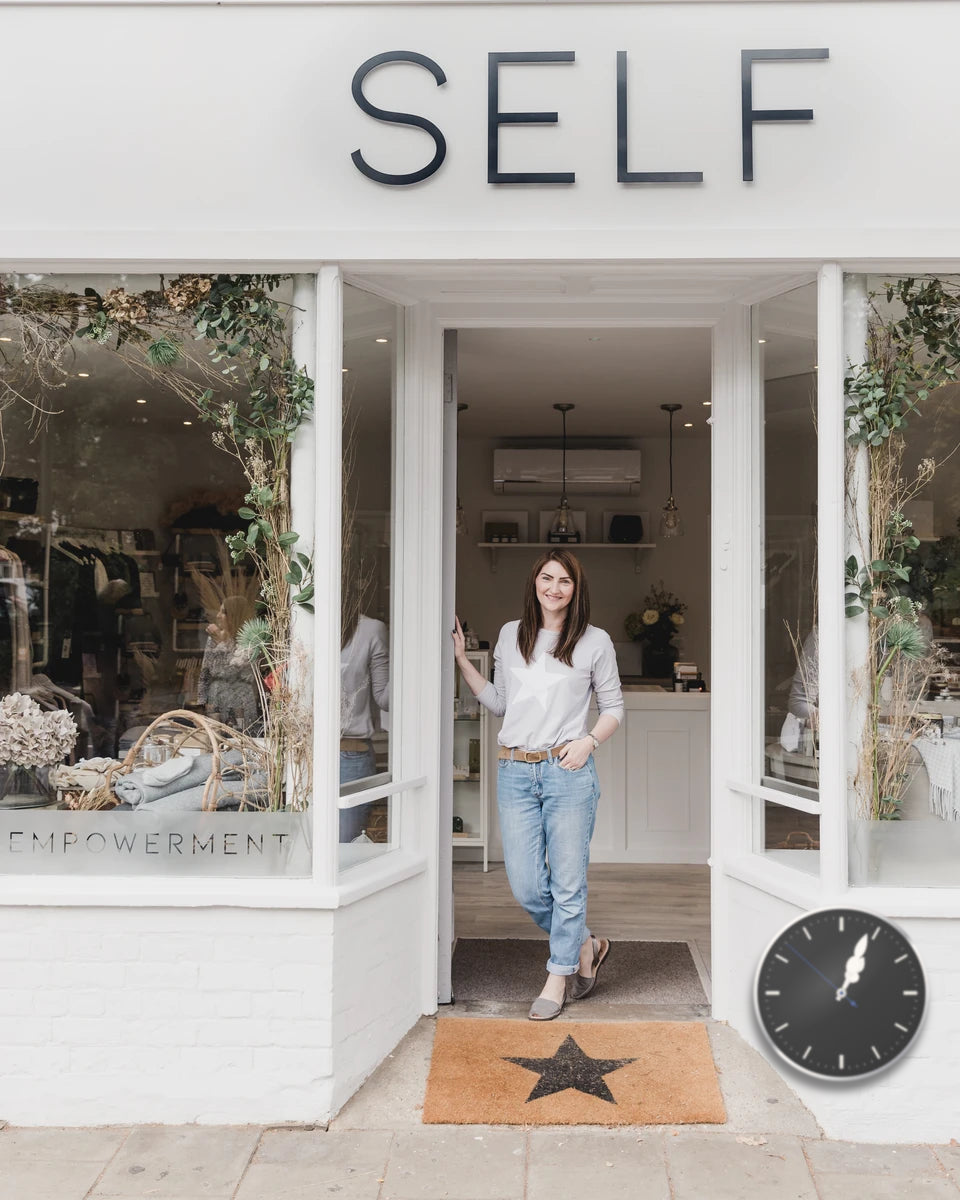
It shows 1,03,52
